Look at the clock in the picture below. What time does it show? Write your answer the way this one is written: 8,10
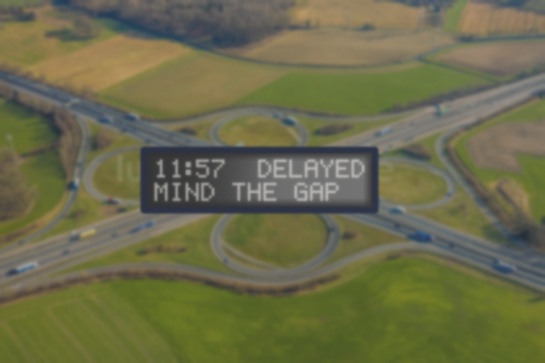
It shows 11,57
